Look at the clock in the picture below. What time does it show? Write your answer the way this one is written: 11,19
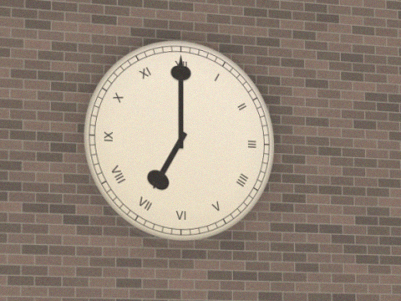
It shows 7,00
